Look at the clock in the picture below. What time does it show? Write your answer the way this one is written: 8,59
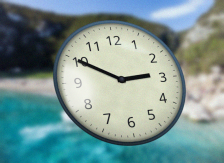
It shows 2,50
